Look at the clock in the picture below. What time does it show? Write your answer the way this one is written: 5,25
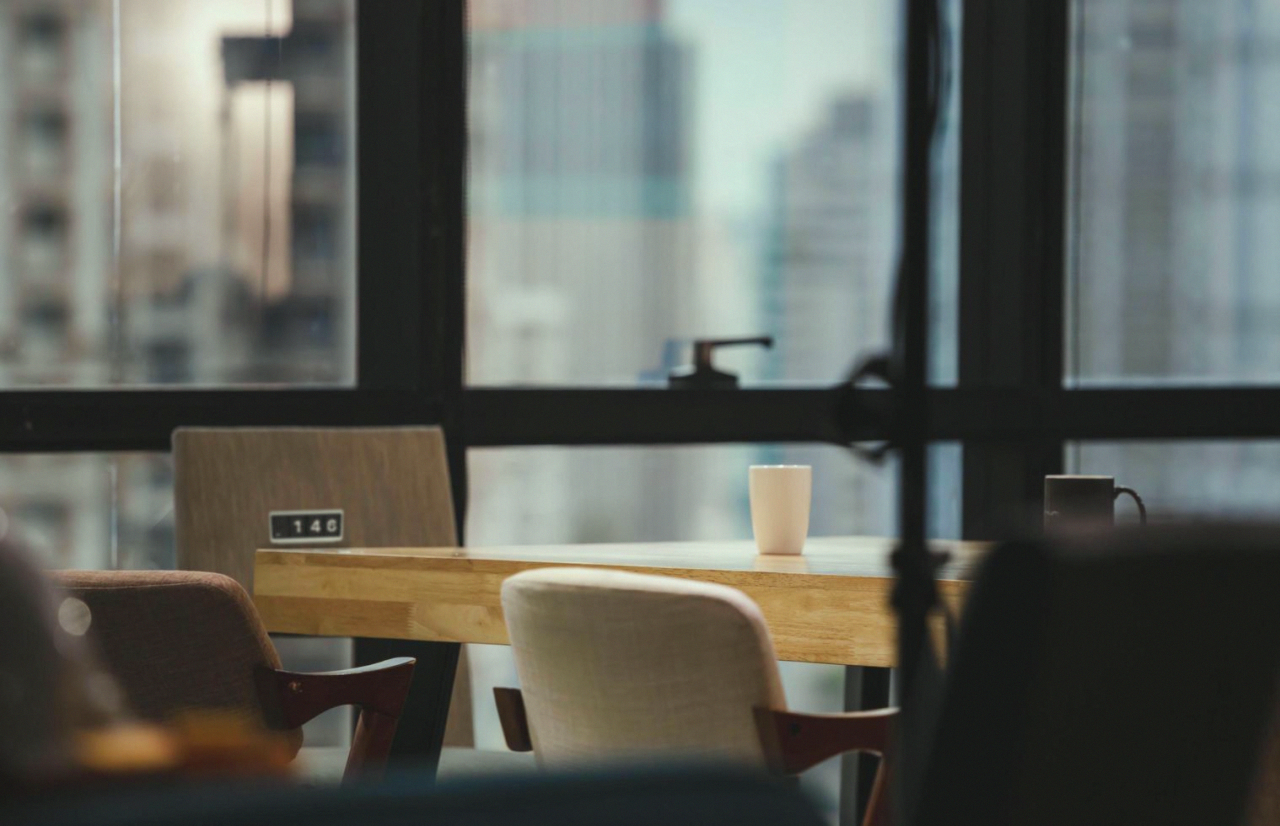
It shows 1,46
